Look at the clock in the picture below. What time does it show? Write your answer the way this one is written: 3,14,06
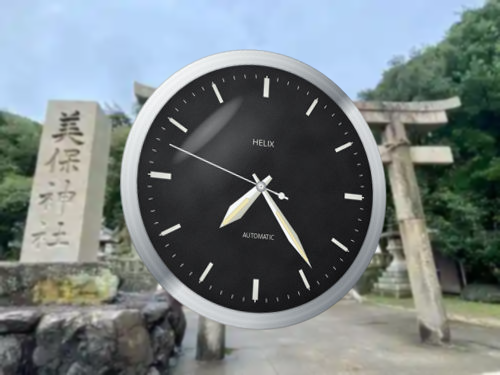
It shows 7,23,48
